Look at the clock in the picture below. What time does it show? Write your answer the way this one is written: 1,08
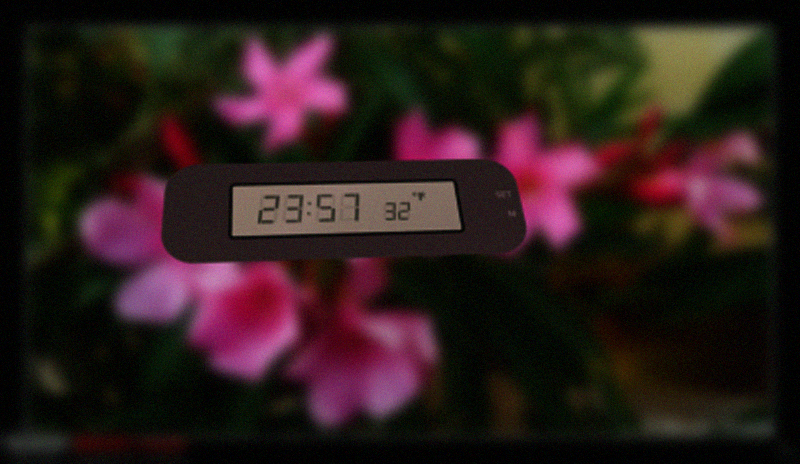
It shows 23,57
